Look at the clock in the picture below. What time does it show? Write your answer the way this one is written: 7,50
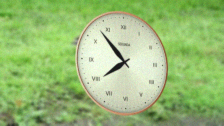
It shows 7,53
